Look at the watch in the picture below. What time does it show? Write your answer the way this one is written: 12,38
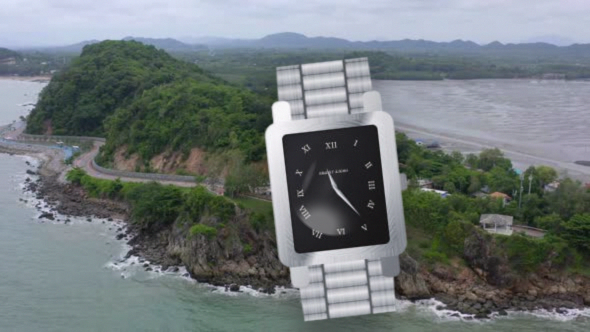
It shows 11,24
